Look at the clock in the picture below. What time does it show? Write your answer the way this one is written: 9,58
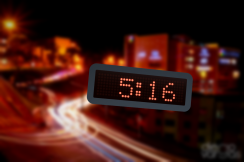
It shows 5,16
